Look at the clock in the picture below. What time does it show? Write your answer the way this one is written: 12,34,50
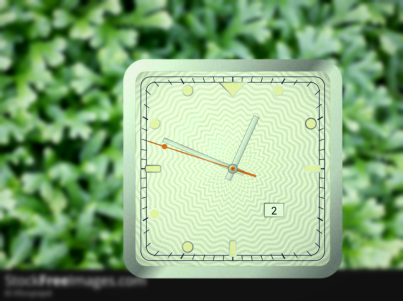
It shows 12,48,48
